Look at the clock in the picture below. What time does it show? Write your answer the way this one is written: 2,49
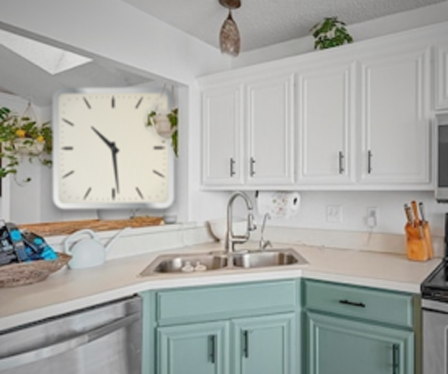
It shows 10,29
